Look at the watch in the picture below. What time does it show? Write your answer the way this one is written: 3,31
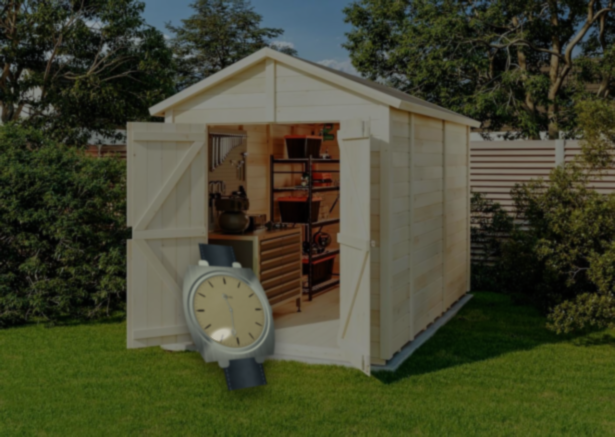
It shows 11,31
